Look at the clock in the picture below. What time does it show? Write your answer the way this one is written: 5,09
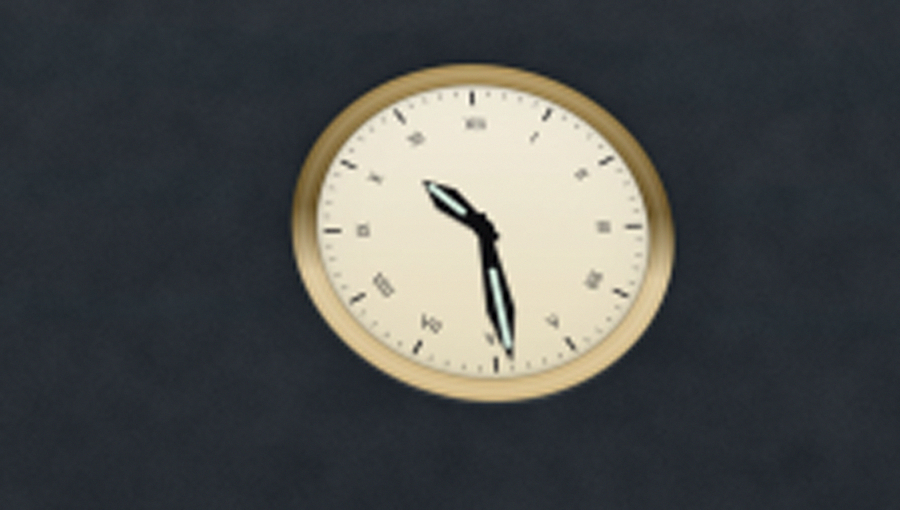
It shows 10,29
